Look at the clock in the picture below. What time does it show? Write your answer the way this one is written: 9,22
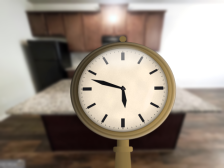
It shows 5,48
